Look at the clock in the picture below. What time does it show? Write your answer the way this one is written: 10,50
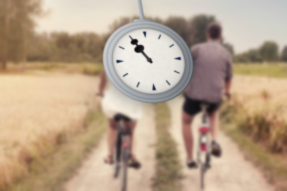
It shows 10,55
